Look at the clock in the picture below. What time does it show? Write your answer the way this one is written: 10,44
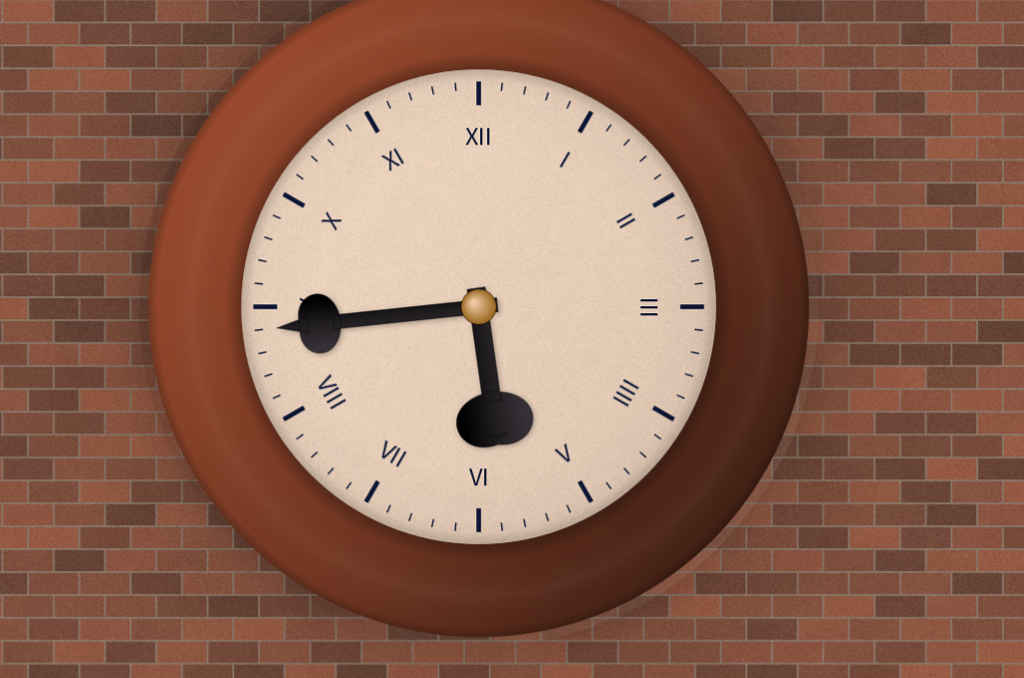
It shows 5,44
